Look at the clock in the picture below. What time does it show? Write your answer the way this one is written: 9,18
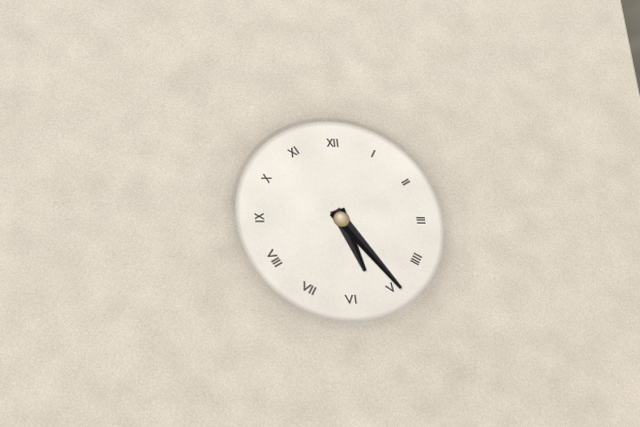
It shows 5,24
